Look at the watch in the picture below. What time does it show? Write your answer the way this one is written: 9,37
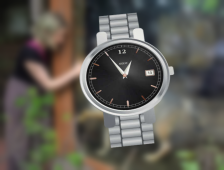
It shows 12,55
